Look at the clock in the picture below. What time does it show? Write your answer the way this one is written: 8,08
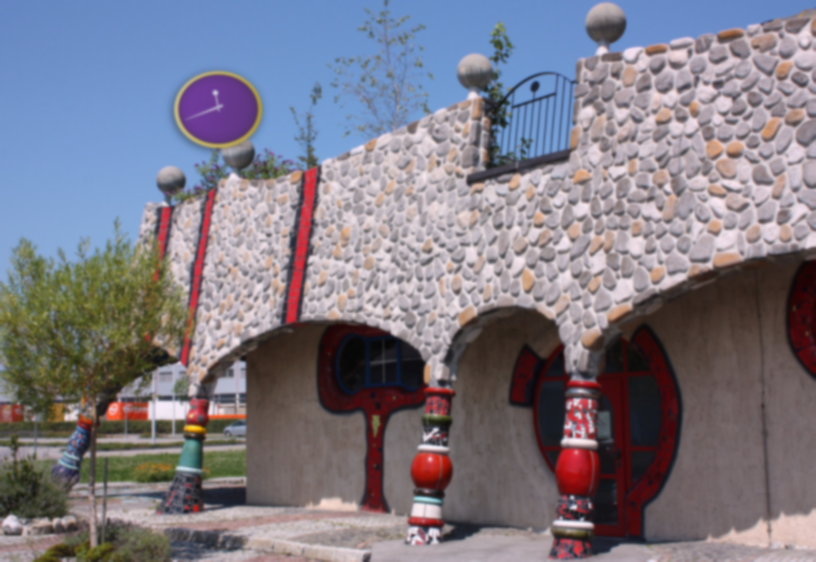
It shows 11,41
